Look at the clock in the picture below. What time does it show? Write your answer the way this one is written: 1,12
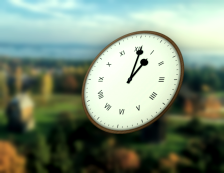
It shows 1,01
